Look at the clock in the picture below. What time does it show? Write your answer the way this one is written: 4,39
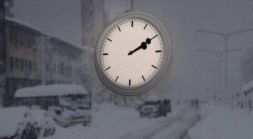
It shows 2,10
